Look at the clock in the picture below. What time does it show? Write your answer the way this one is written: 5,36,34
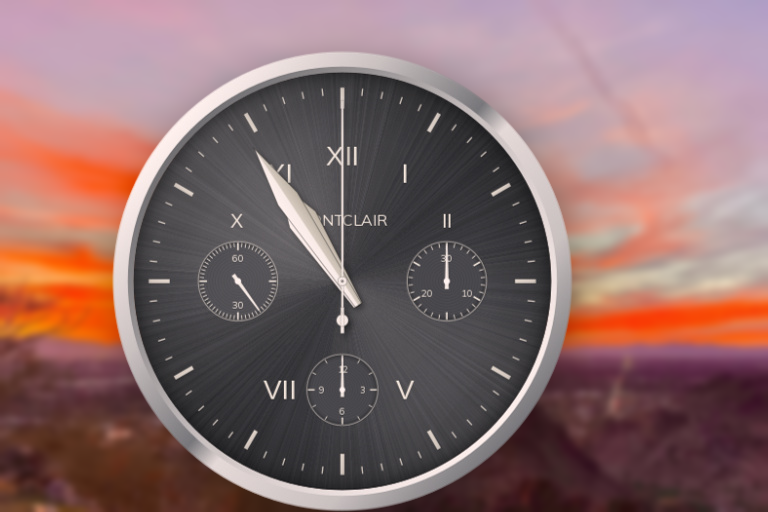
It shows 10,54,24
